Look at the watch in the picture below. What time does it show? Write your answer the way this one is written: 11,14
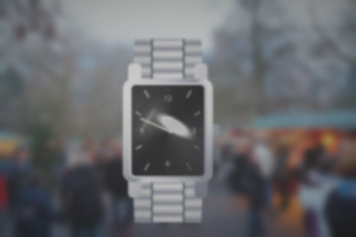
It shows 9,49
